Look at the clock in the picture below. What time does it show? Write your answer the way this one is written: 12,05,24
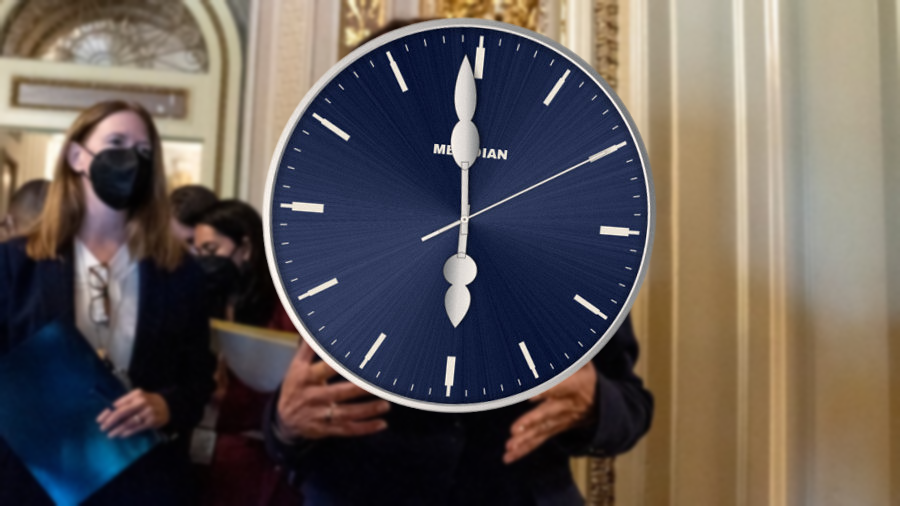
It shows 5,59,10
